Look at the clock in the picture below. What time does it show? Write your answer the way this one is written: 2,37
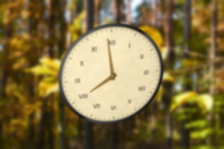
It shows 7,59
